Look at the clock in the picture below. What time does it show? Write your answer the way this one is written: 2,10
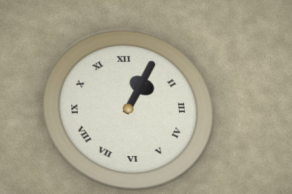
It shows 1,05
